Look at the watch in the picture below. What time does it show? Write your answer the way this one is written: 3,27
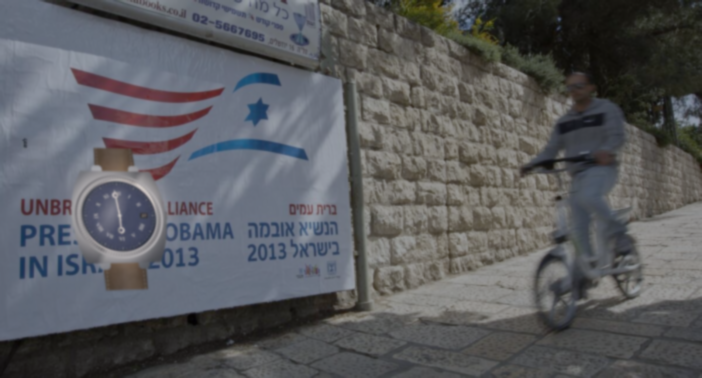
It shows 5,59
